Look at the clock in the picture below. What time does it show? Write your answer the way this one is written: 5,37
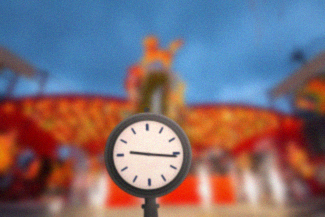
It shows 9,16
